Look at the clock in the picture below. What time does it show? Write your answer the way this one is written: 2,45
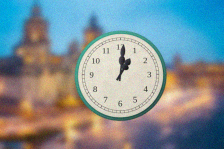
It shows 1,01
